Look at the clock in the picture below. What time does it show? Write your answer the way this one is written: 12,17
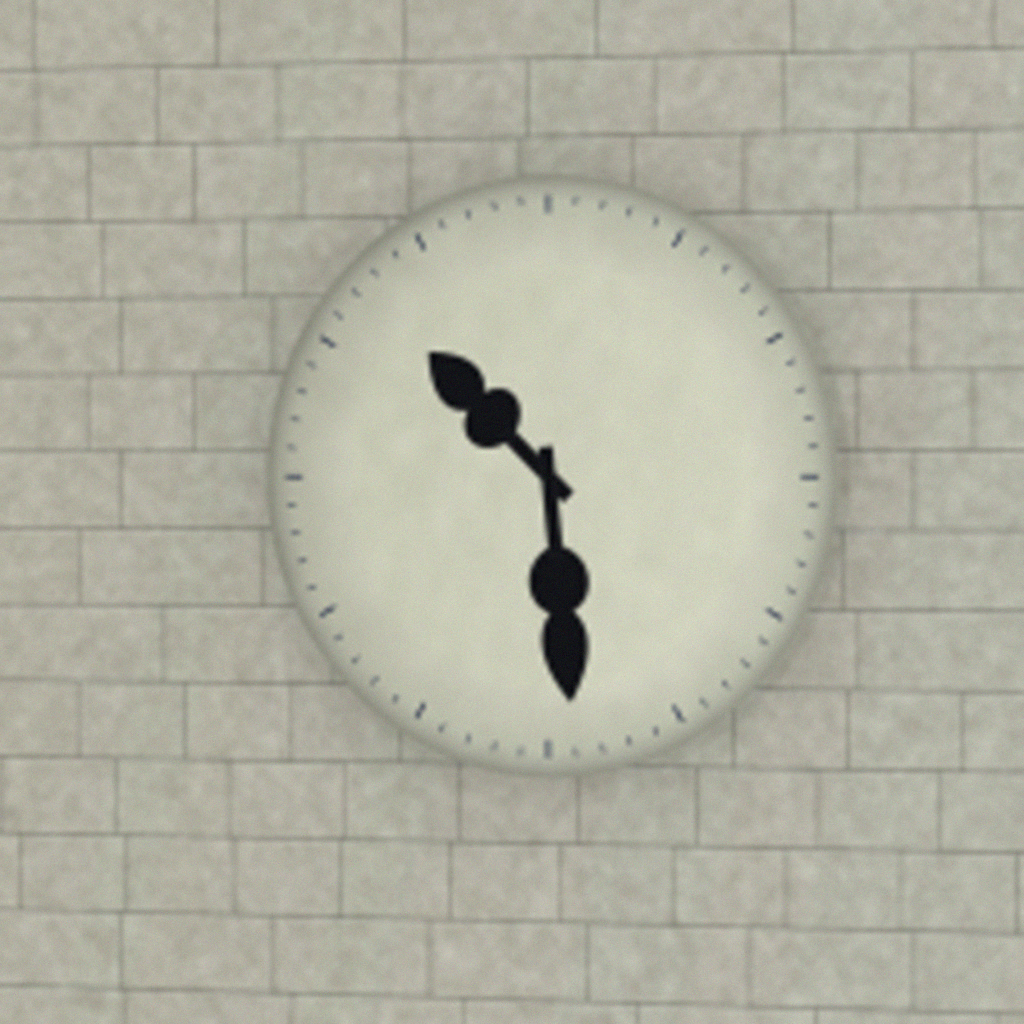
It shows 10,29
